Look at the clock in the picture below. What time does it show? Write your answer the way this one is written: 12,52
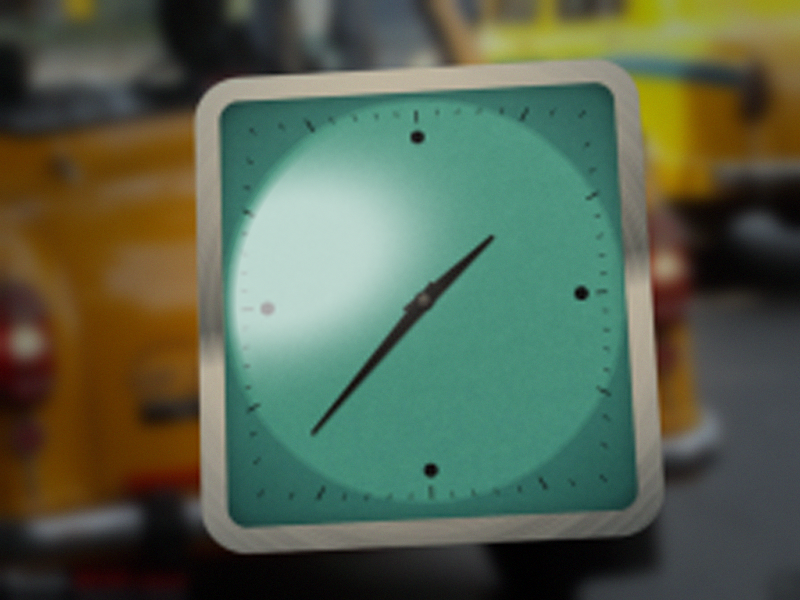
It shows 1,37
